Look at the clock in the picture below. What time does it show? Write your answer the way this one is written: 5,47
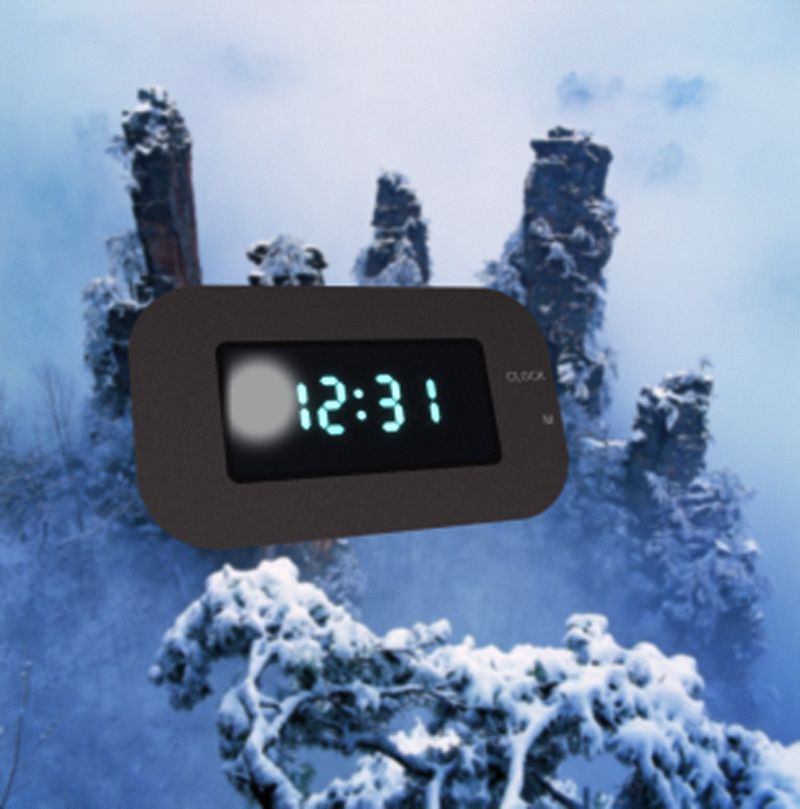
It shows 12,31
